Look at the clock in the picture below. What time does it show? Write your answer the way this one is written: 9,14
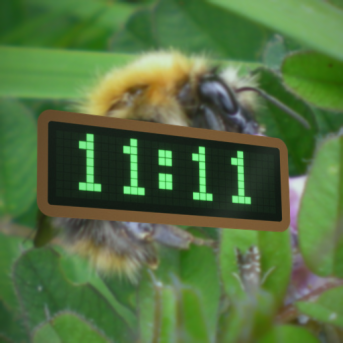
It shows 11,11
